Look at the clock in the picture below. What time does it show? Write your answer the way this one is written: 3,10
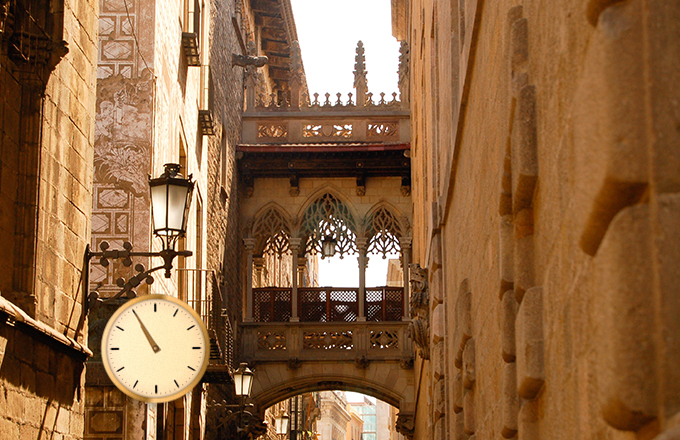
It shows 10,55
